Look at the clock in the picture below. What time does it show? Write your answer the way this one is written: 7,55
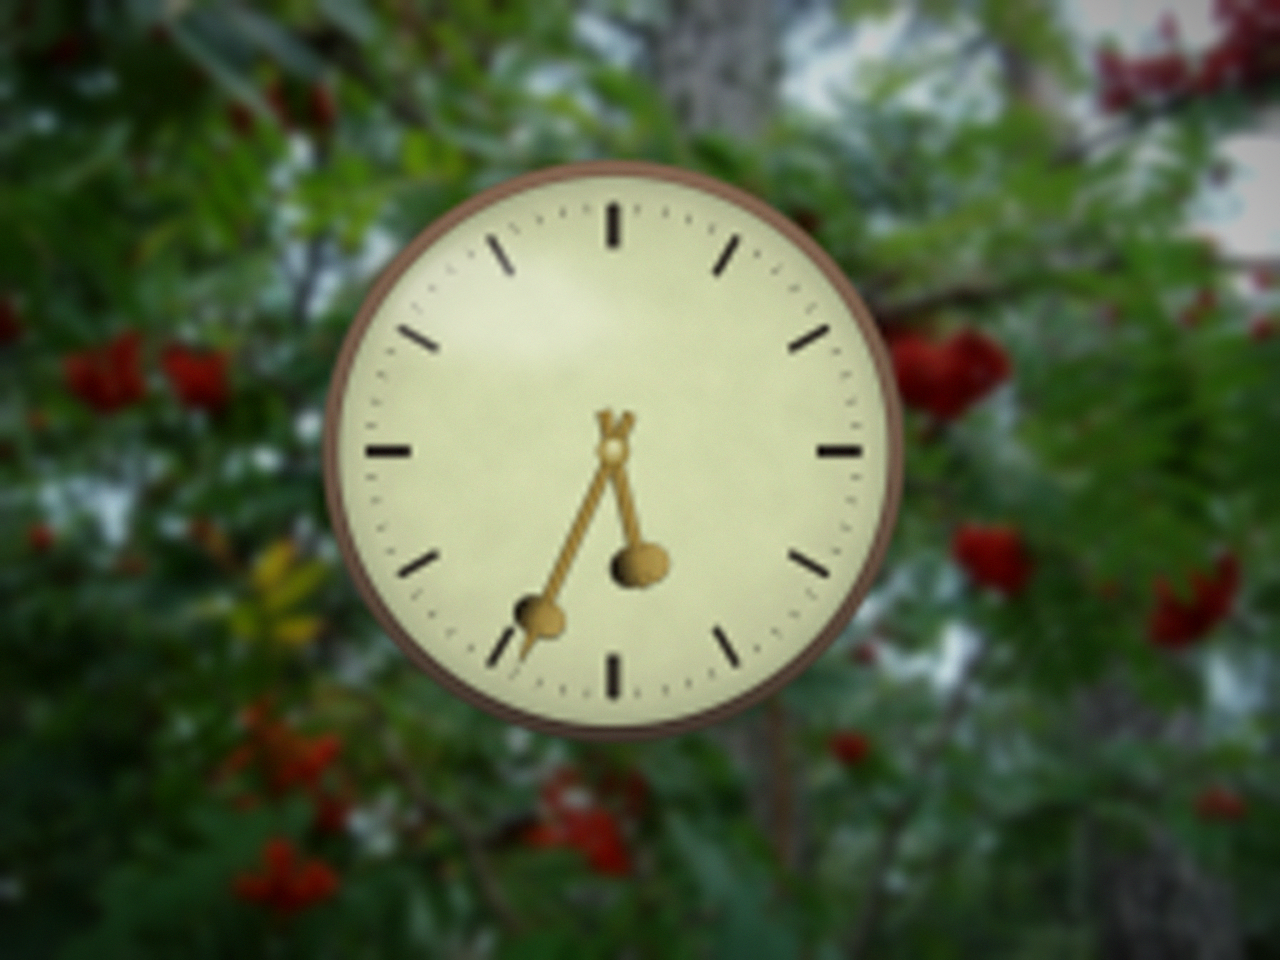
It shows 5,34
